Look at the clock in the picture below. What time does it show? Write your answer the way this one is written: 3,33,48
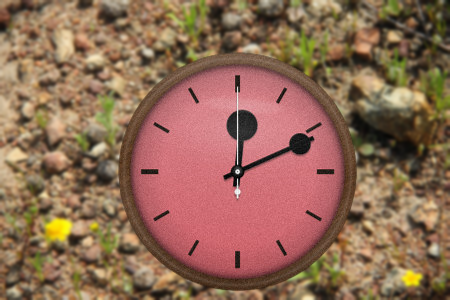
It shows 12,11,00
